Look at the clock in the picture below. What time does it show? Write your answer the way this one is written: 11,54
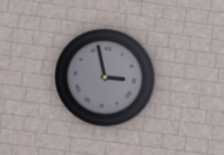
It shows 2,57
